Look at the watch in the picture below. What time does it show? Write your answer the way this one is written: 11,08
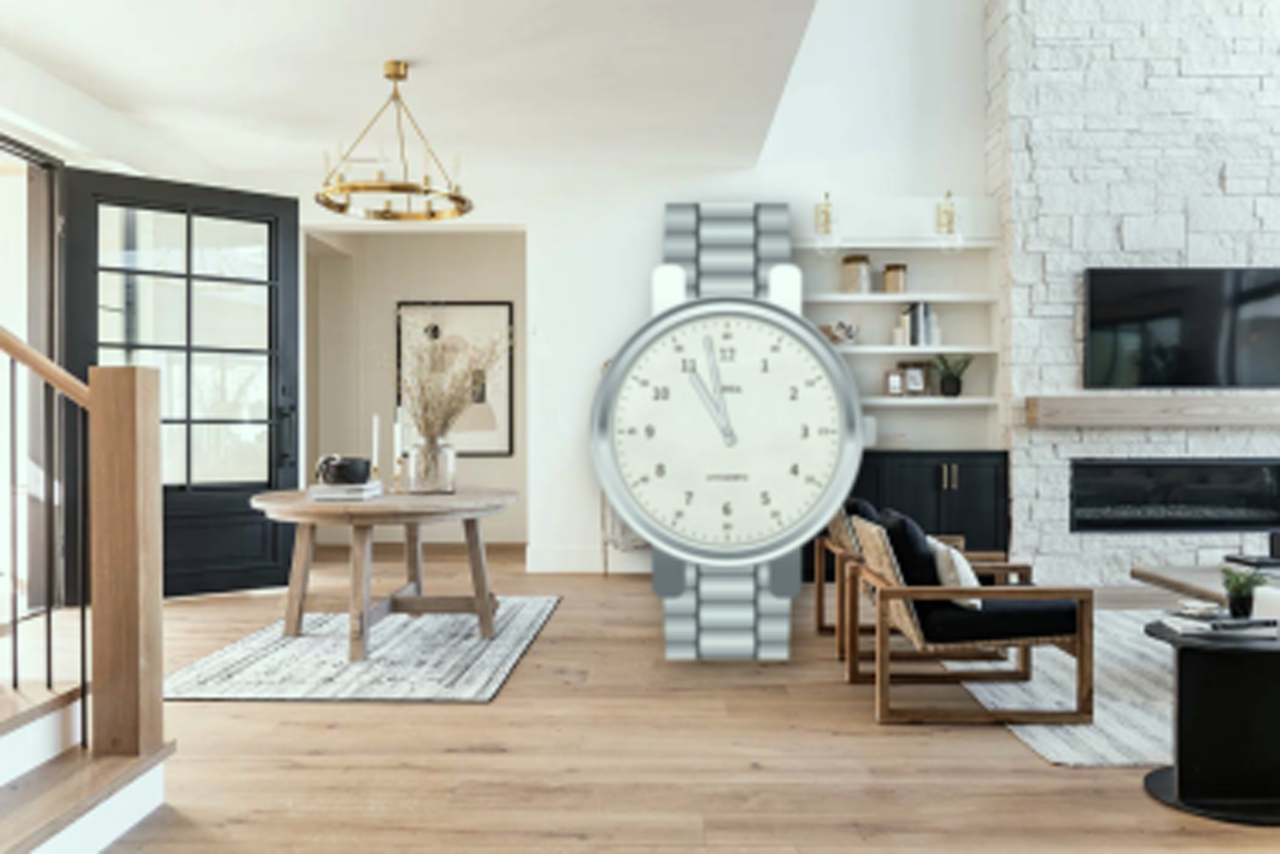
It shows 10,58
